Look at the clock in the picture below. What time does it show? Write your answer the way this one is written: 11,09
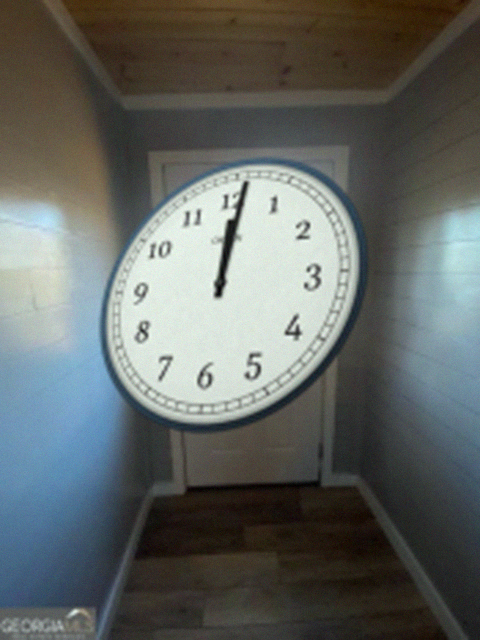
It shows 12,01
